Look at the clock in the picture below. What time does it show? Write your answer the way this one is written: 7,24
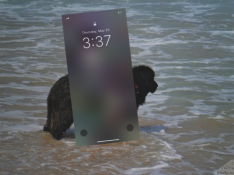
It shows 3,37
